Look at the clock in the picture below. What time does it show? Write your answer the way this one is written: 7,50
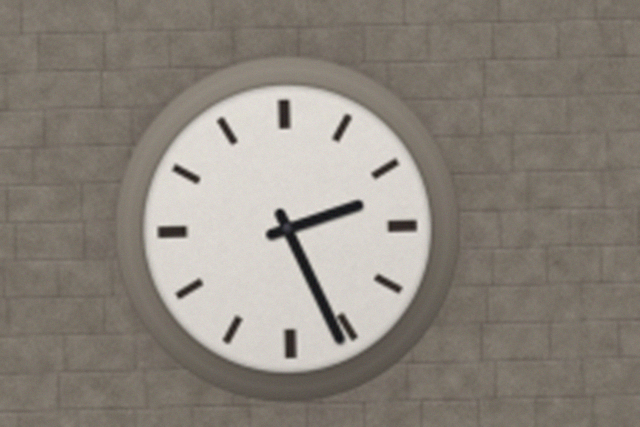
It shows 2,26
